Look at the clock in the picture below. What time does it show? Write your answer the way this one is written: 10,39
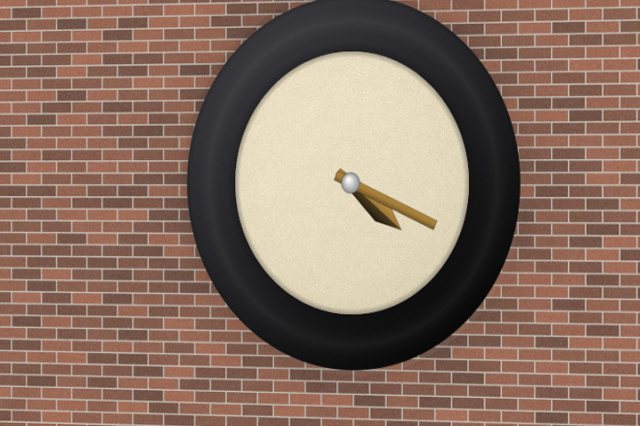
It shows 4,19
